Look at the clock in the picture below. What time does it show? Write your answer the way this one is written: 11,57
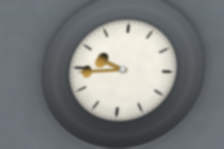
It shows 9,44
